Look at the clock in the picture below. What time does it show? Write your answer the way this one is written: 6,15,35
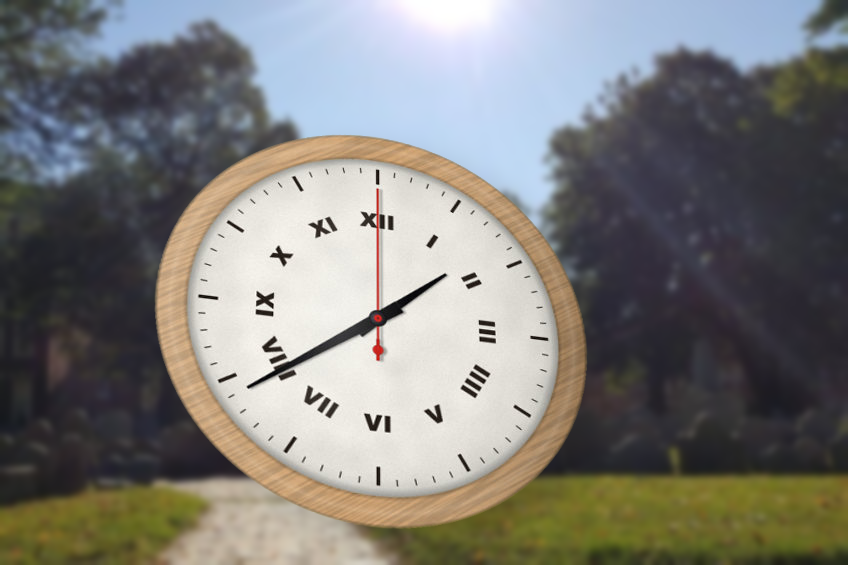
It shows 1,39,00
